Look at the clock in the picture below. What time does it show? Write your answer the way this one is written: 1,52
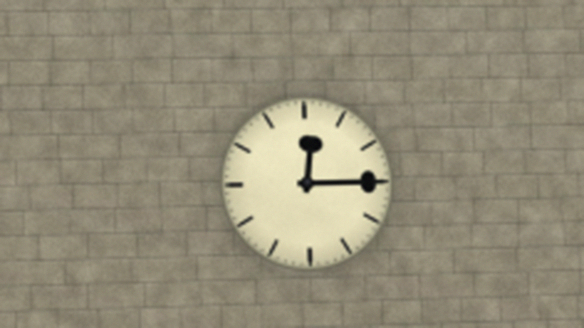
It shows 12,15
